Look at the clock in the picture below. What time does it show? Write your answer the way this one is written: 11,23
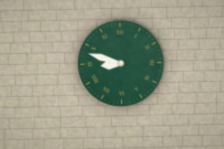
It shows 8,48
